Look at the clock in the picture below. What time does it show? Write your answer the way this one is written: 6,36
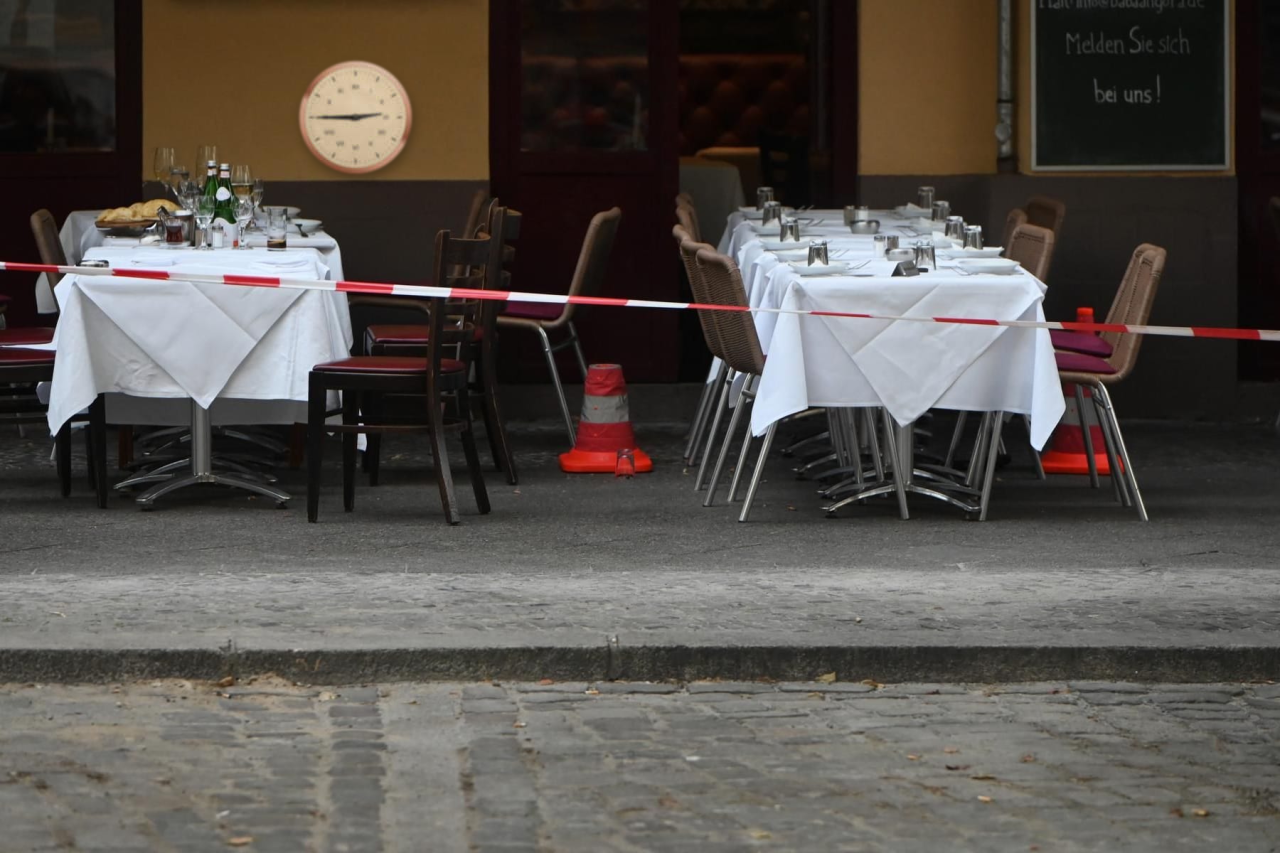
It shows 2,45
